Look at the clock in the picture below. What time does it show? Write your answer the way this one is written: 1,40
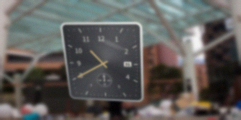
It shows 10,40
